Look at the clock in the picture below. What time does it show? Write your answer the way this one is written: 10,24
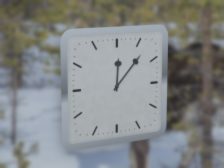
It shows 12,07
